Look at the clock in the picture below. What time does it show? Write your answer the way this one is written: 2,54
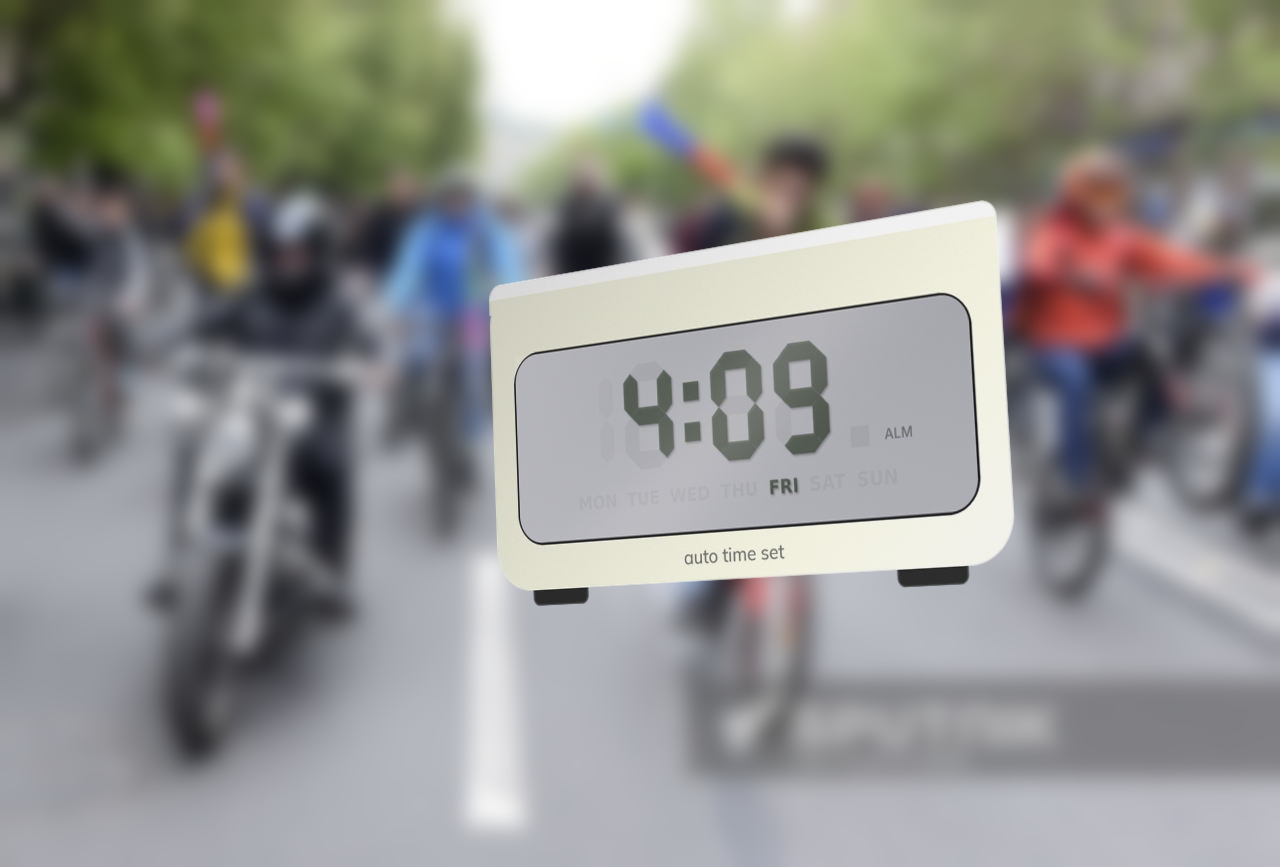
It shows 4,09
